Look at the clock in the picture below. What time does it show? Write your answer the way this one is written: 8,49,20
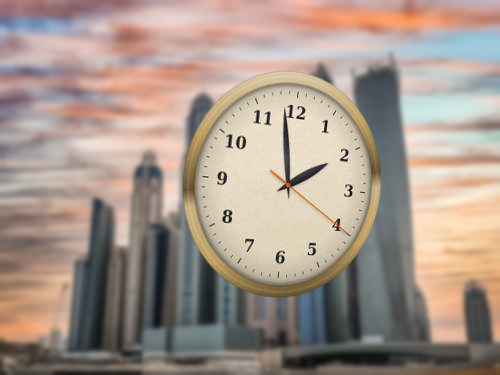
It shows 1,58,20
